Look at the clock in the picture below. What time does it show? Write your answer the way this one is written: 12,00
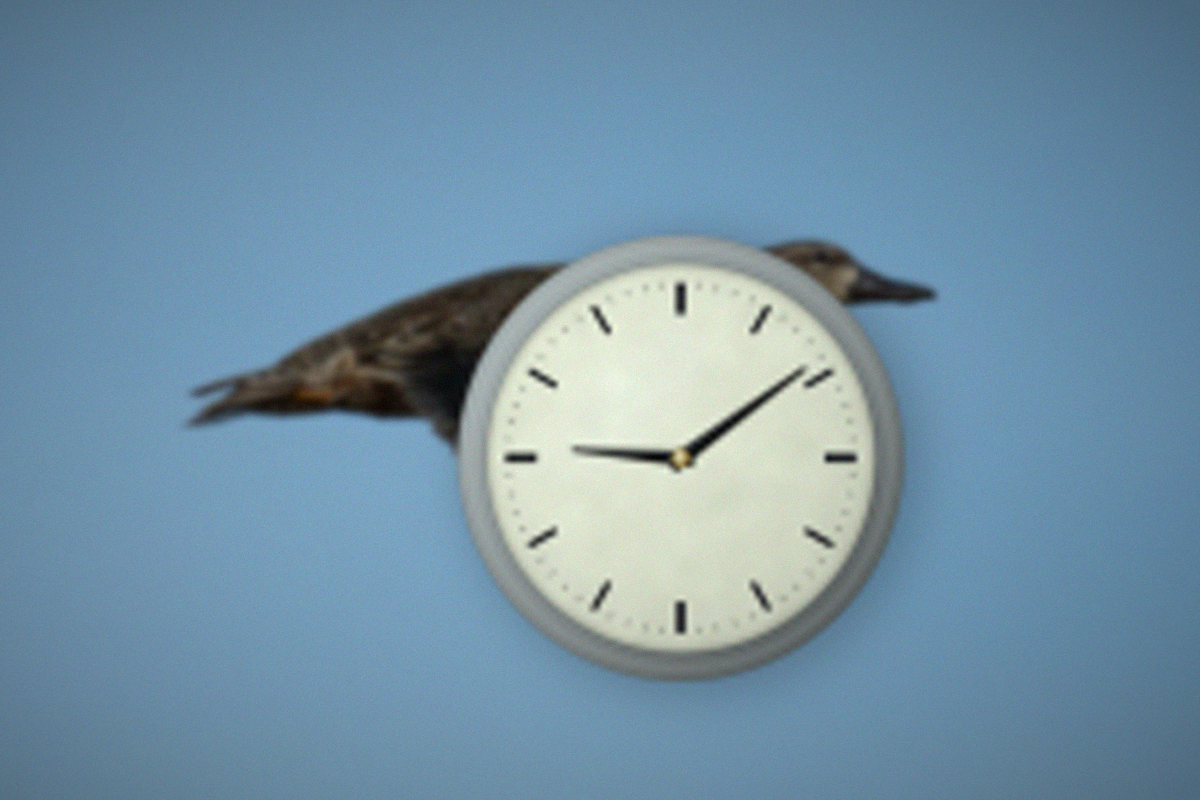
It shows 9,09
